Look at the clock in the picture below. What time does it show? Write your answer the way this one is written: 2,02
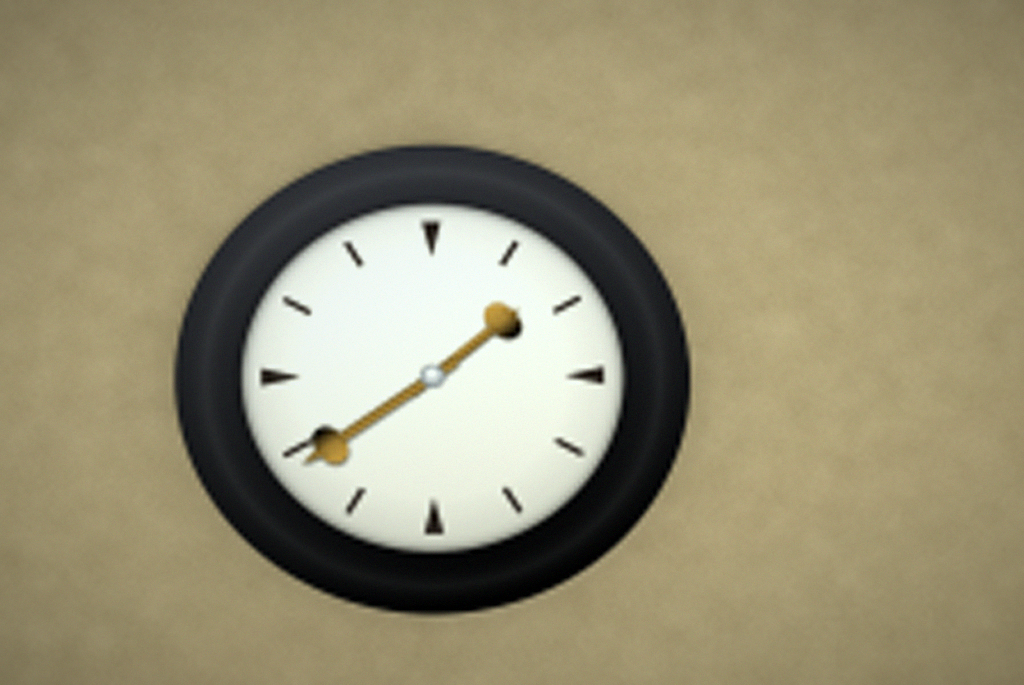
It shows 1,39
